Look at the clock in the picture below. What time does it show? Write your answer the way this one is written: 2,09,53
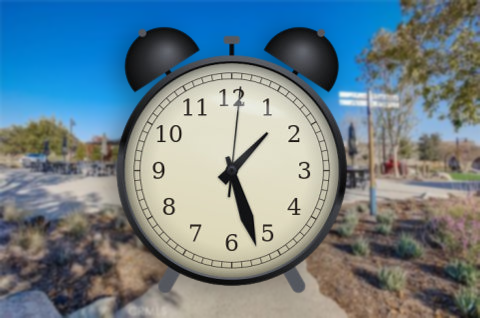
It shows 1,27,01
